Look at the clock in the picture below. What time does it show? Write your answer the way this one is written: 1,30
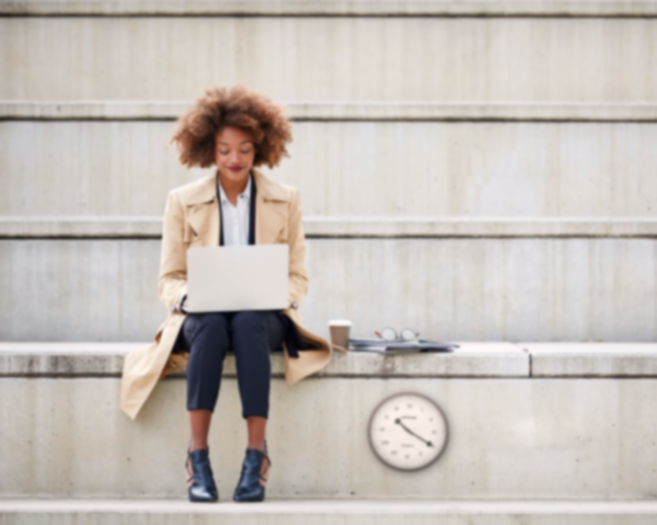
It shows 10,20
